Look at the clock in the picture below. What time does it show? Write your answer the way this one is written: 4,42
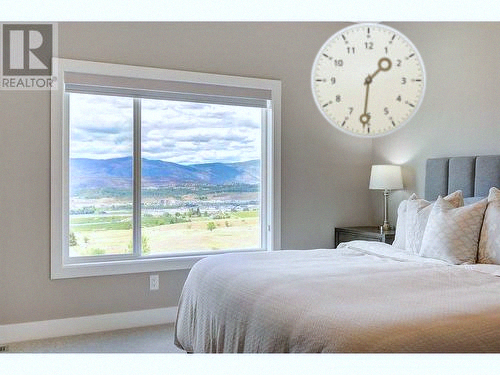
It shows 1,31
